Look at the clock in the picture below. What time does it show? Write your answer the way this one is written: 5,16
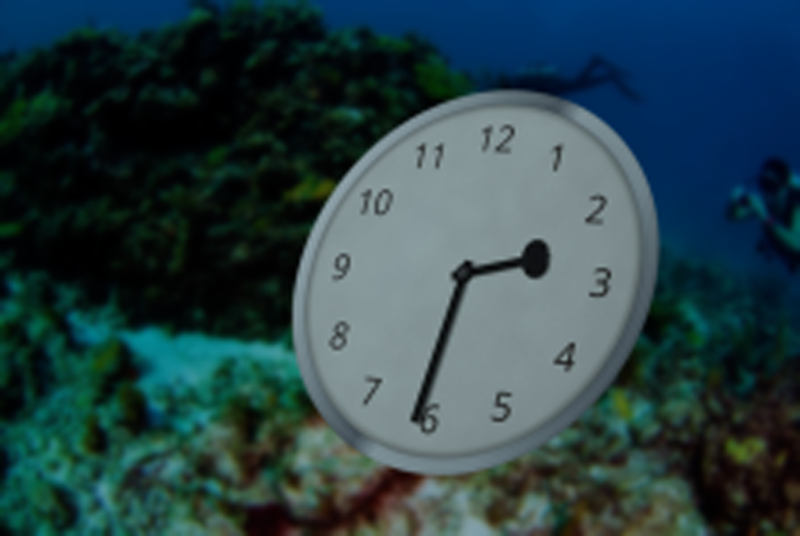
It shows 2,31
